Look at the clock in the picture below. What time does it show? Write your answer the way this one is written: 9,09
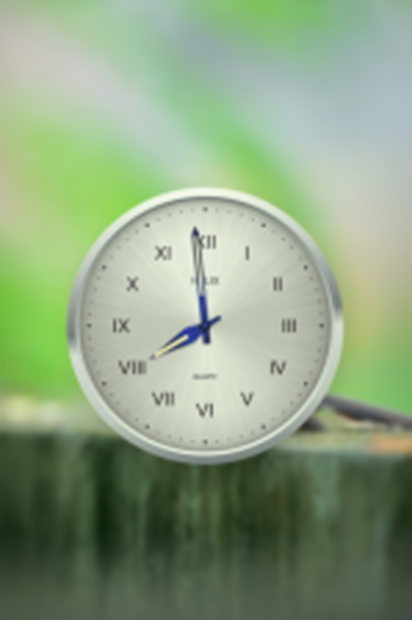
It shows 7,59
